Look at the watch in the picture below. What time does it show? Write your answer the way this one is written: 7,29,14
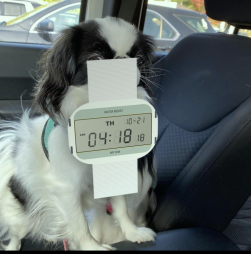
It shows 4,18,18
